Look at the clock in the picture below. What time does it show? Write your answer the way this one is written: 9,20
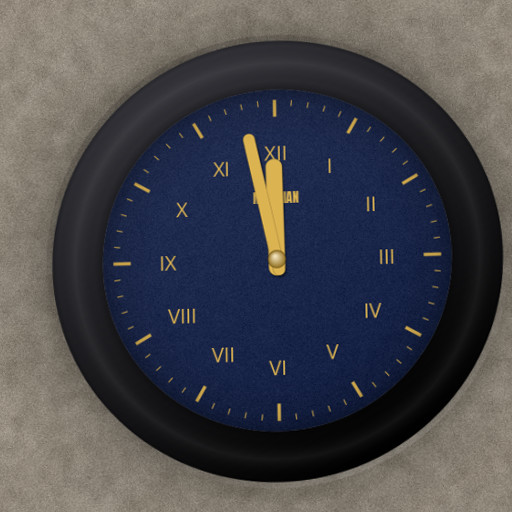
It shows 11,58
